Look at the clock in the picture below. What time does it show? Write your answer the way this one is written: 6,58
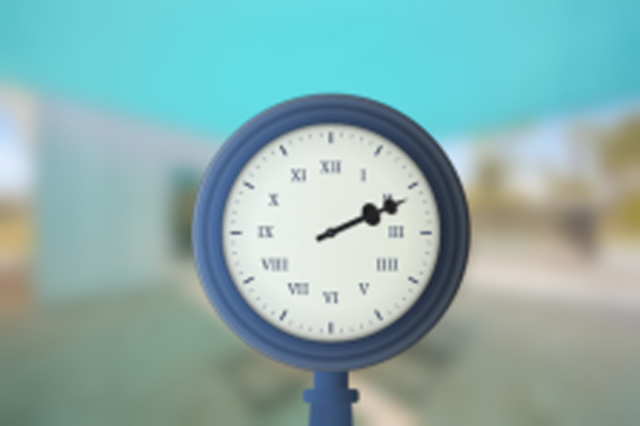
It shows 2,11
